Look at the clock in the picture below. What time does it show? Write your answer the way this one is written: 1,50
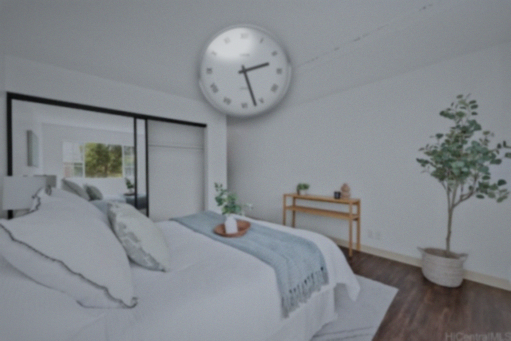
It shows 2,27
